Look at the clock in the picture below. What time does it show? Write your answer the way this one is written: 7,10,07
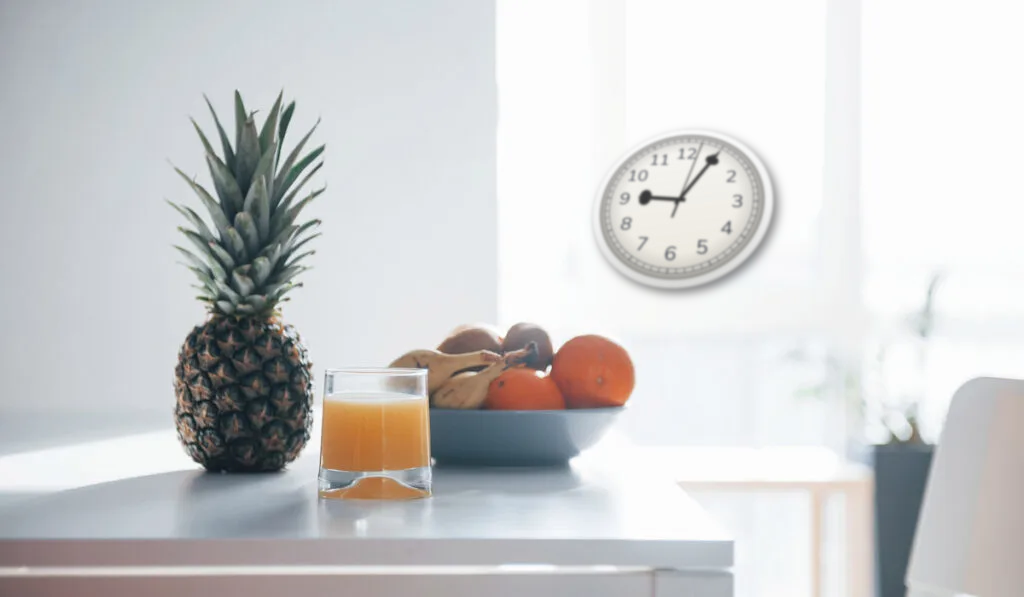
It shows 9,05,02
